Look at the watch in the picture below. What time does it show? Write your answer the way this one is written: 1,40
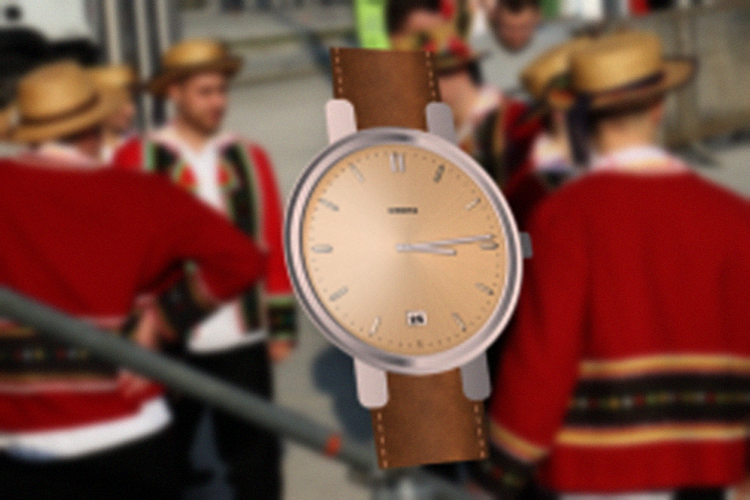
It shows 3,14
